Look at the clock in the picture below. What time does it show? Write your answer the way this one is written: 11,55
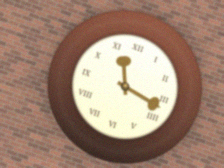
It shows 11,17
